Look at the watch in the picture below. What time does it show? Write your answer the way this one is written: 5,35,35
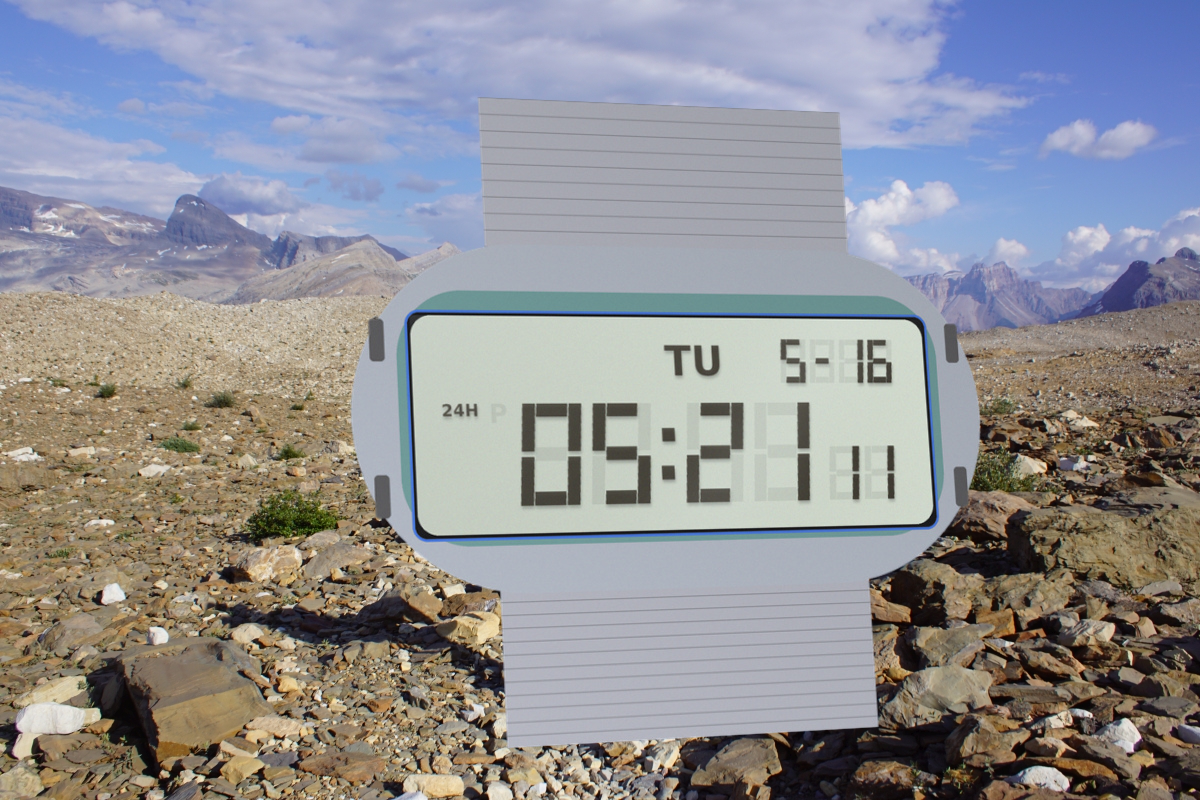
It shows 5,21,11
